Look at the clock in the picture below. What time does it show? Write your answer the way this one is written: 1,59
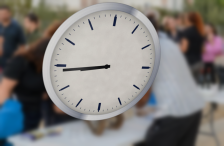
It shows 8,44
